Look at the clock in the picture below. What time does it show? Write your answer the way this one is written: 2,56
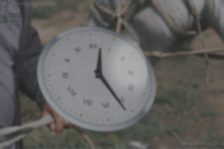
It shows 12,26
